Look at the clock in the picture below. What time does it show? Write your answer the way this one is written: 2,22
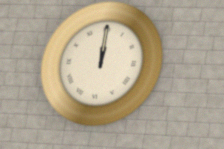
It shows 12,00
